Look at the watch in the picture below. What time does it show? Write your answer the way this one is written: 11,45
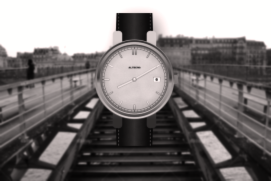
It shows 8,10
